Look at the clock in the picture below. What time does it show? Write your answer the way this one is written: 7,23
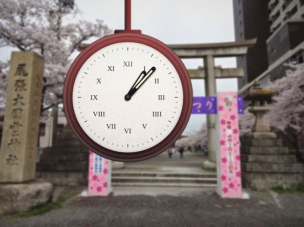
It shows 1,07
